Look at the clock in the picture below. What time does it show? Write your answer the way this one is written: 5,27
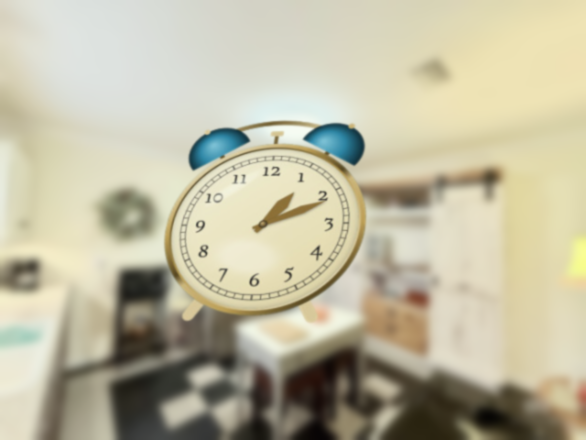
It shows 1,11
